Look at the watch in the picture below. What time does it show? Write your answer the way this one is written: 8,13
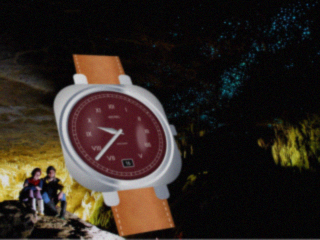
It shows 9,38
